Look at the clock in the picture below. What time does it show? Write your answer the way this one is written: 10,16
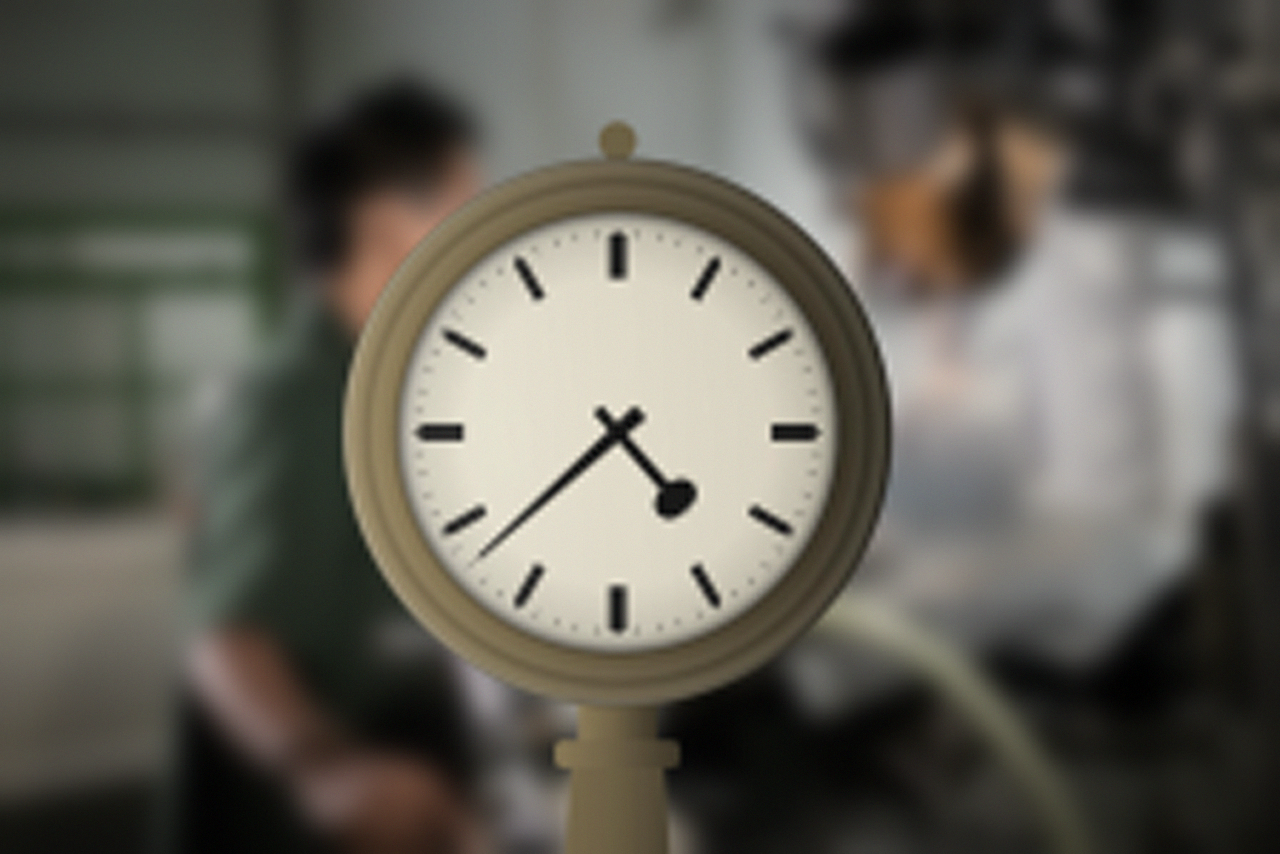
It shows 4,38
